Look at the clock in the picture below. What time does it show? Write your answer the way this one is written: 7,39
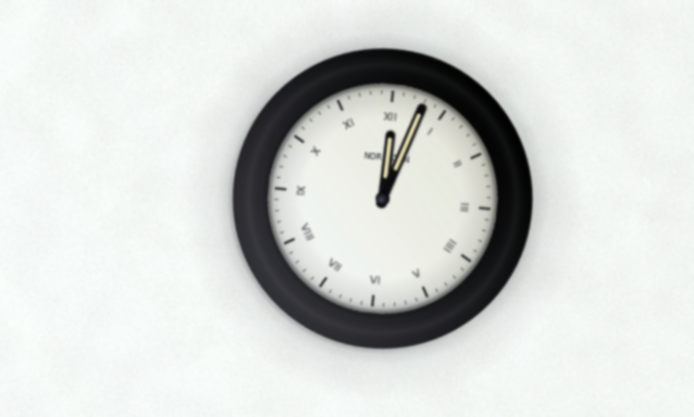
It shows 12,03
